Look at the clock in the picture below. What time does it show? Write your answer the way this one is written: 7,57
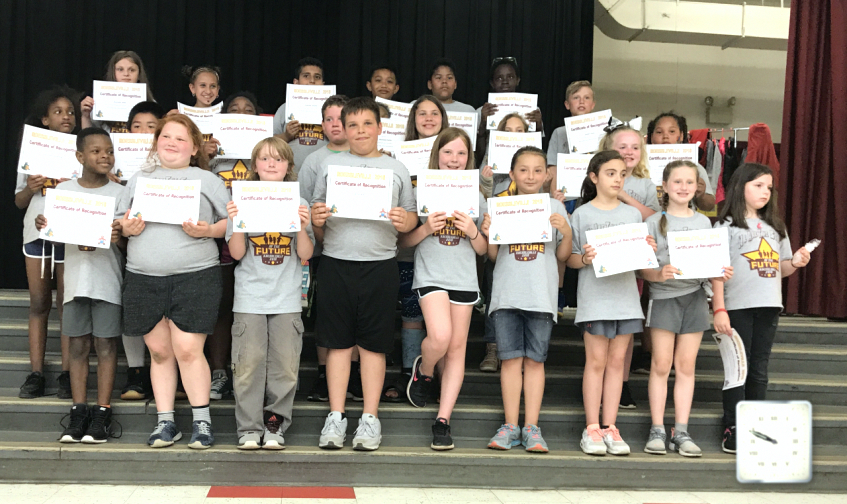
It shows 9,49
